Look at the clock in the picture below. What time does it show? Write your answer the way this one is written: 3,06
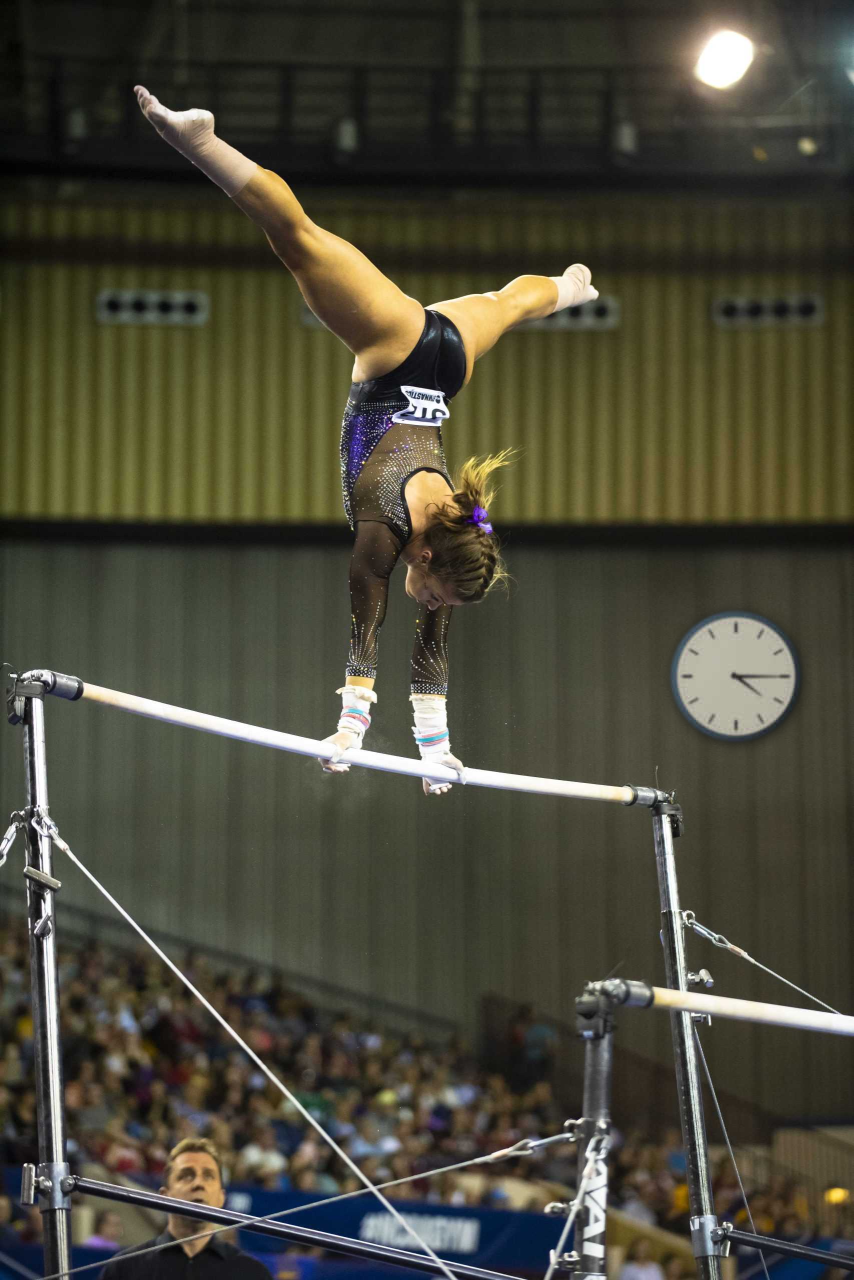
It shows 4,15
